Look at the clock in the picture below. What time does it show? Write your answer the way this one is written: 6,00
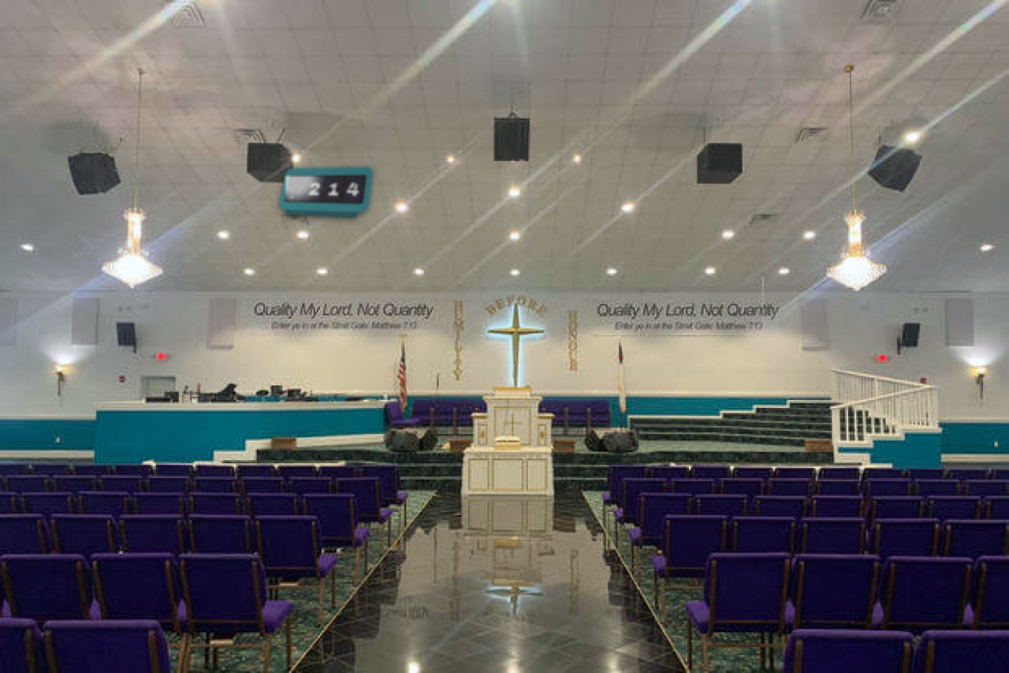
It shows 2,14
